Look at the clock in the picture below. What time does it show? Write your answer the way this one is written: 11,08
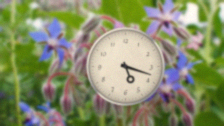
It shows 5,18
